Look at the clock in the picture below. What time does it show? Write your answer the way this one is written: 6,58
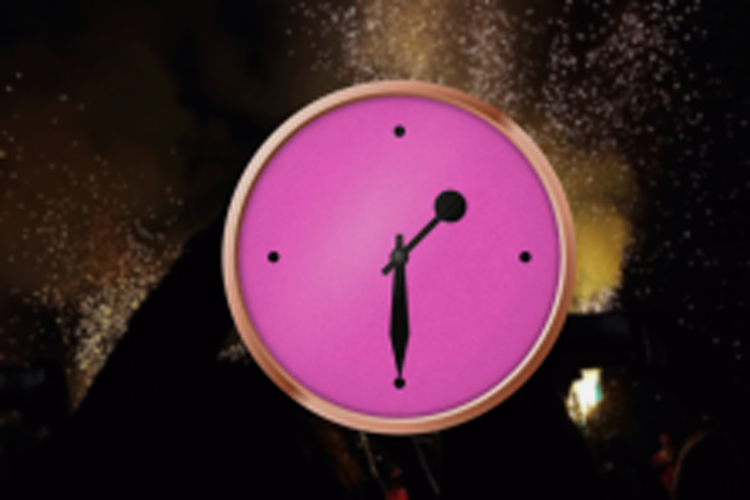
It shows 1,30
